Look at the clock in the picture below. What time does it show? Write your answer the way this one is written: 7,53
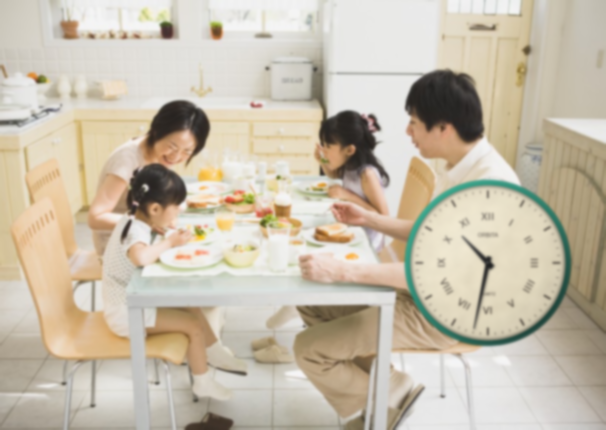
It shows 10,32
